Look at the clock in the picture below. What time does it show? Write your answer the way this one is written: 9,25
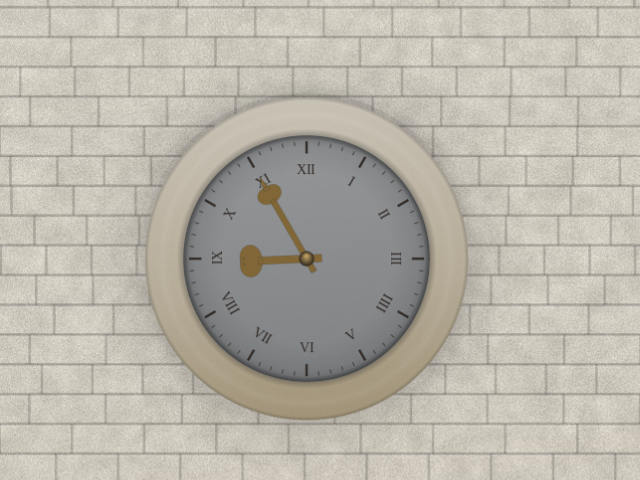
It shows 8,55
